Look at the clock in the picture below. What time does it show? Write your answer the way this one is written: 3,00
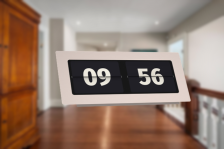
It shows 9,56
